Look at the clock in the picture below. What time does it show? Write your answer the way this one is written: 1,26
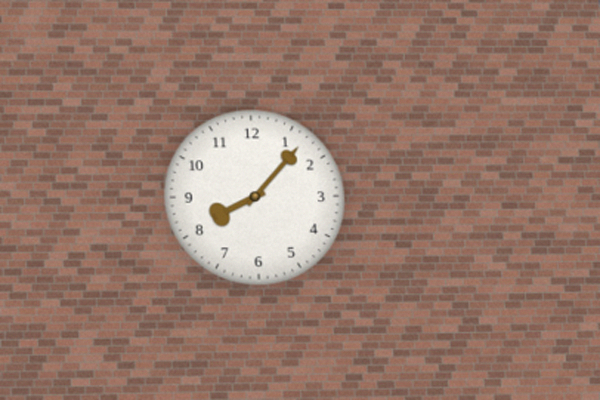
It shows 8,07
